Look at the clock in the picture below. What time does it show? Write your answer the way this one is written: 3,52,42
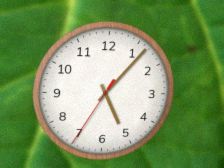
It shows 5,06,35
